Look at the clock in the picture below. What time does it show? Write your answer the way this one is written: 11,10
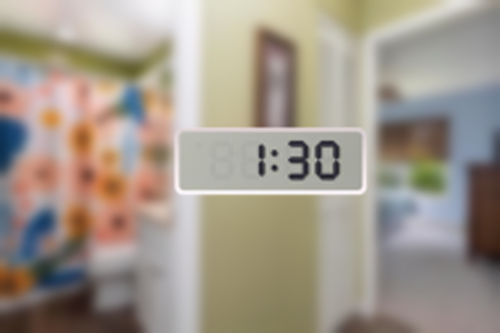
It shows 1,30
